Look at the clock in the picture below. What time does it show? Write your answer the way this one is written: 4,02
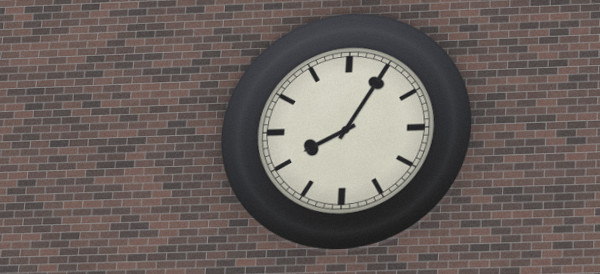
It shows 8,05
